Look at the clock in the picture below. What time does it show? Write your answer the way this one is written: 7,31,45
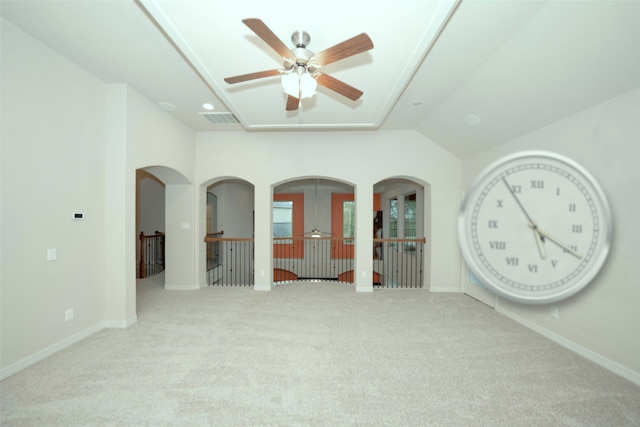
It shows 5,19,54
